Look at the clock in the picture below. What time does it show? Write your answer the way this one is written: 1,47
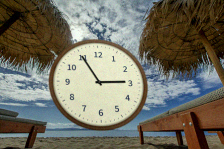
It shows 2,55
